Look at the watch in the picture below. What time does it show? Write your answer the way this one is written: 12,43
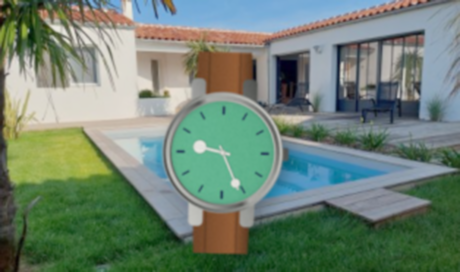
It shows 9,26
